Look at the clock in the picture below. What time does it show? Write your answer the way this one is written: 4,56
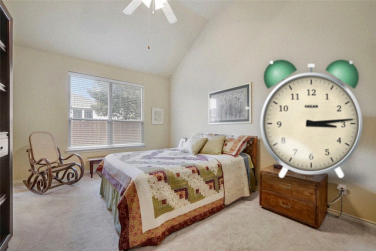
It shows 3,14
